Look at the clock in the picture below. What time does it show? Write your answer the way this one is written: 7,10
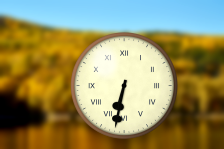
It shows 6,32
